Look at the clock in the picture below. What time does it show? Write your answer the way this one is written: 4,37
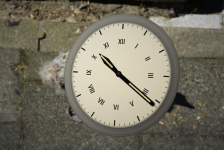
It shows 10,21
